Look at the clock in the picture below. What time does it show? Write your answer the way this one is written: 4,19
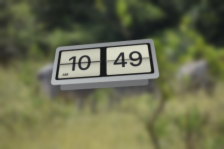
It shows 10,49
